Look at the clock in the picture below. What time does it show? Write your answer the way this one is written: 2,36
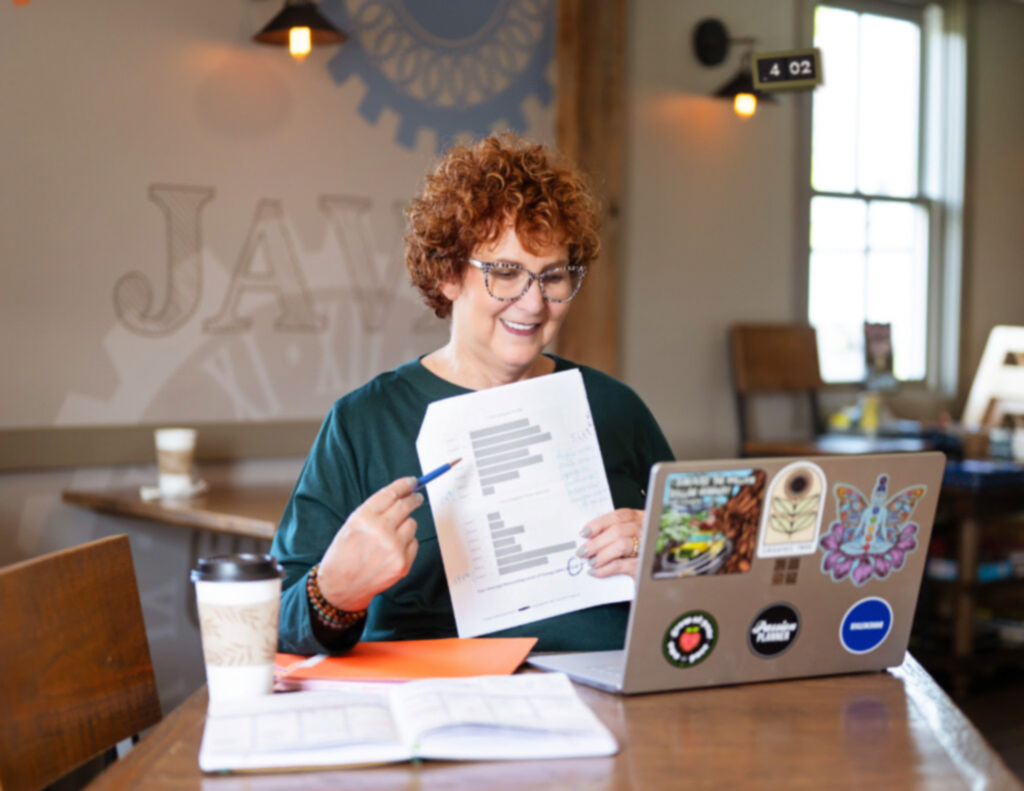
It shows 4,02
